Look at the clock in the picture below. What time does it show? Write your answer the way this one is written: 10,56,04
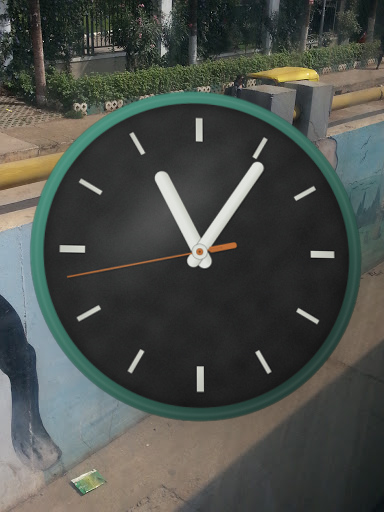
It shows 11,05,43
